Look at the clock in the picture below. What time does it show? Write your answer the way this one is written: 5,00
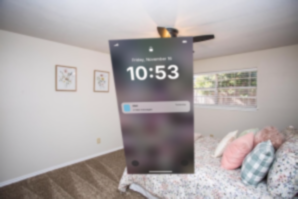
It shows 10,53
